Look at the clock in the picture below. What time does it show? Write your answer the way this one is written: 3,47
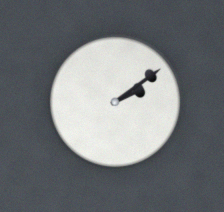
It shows 2,09
